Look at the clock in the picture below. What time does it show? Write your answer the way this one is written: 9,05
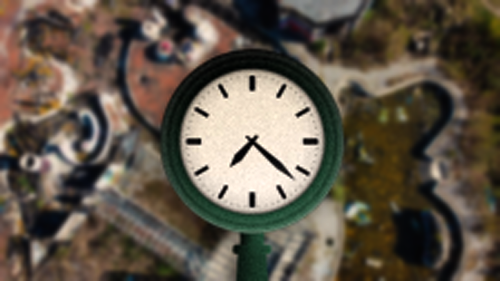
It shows 7,22
